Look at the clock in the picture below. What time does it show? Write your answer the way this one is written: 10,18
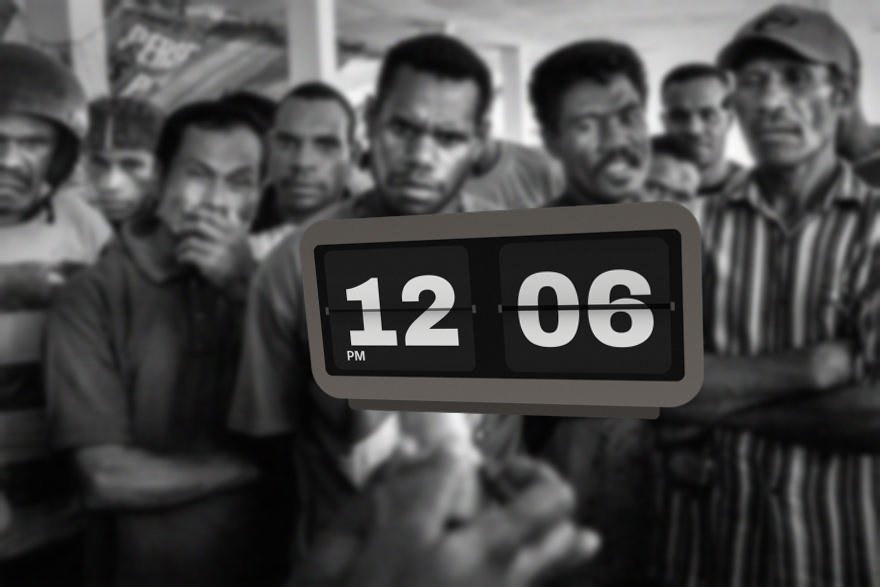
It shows 12,06
